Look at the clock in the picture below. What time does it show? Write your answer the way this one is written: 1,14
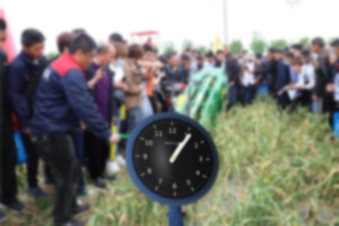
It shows 1,06
